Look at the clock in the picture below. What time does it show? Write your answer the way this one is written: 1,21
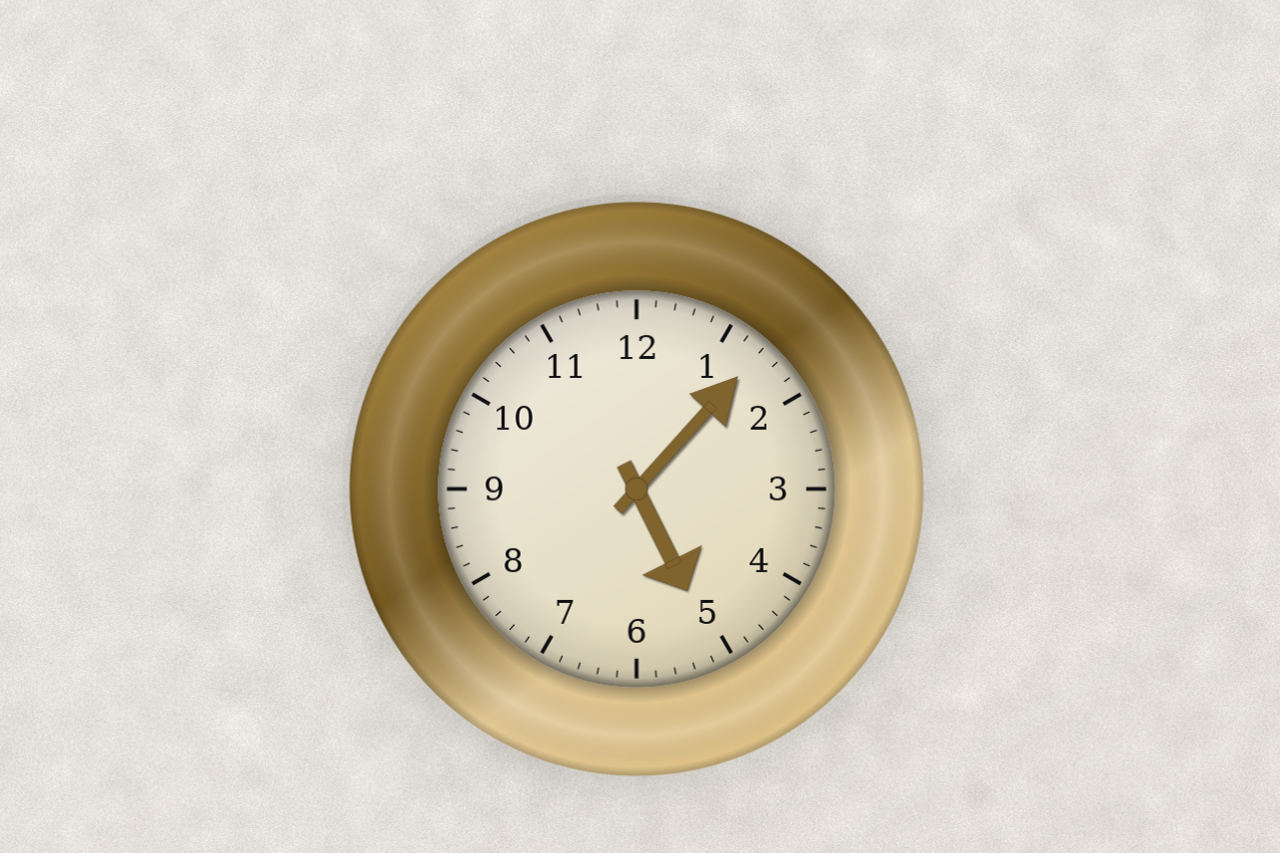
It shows 5,07
